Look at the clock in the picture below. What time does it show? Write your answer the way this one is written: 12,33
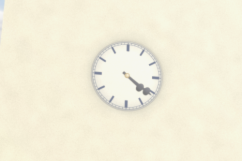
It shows 4,21
